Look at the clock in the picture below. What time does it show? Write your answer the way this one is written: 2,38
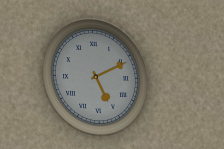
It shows 5,11
